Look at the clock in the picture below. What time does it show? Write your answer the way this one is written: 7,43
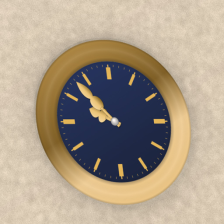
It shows 9,53
